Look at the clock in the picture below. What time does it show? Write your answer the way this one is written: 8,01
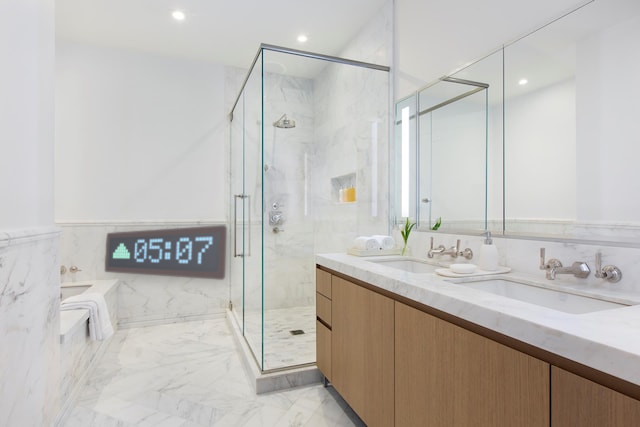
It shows 5,07
